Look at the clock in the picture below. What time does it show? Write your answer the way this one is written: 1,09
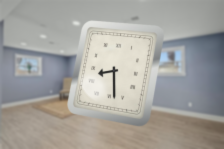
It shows 8,28
